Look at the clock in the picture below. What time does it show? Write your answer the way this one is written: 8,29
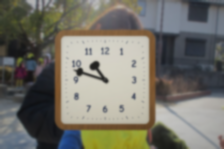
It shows 10,48
